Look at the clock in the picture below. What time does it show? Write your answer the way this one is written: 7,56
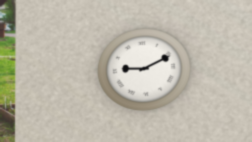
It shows 9,11
